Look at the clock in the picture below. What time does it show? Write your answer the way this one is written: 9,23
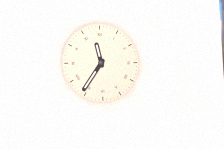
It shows 11,36
